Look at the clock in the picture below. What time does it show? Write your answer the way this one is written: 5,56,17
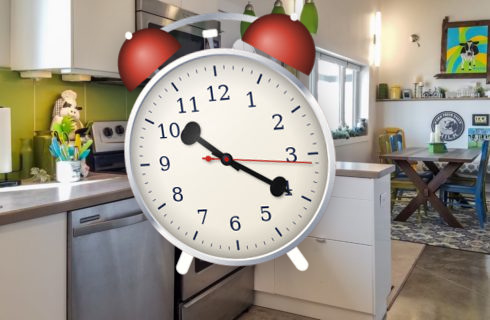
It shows 10,20,16
